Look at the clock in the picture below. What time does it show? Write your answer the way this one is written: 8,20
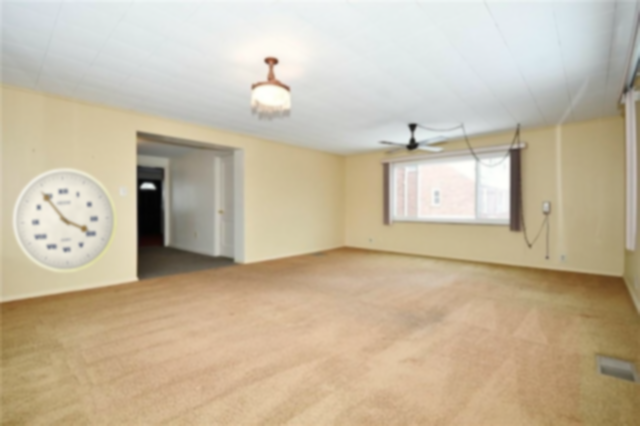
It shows 3,54
